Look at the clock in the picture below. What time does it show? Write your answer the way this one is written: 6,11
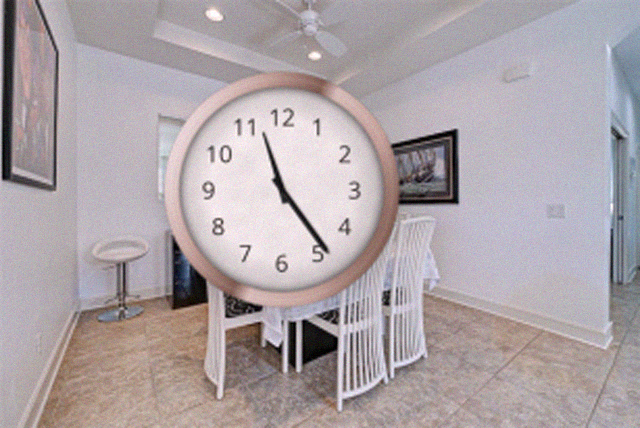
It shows 11,24
